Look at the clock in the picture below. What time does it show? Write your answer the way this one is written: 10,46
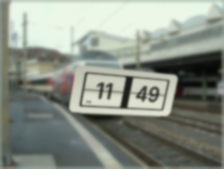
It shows 11,49
